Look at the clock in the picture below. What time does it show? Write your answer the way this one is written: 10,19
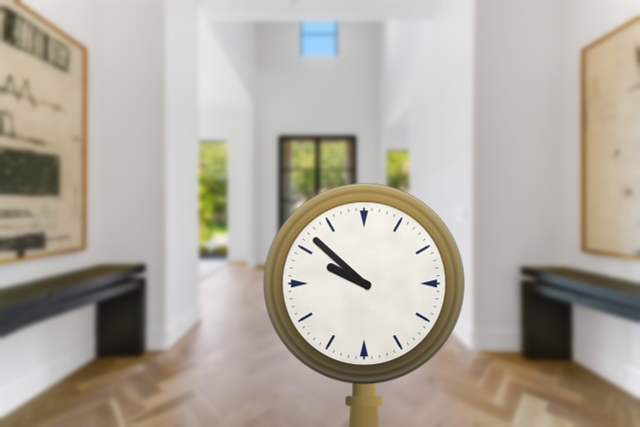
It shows 9,52
